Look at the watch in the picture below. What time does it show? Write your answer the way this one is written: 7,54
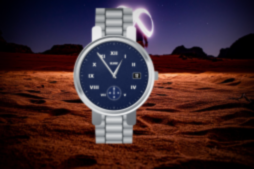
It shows 12,54
